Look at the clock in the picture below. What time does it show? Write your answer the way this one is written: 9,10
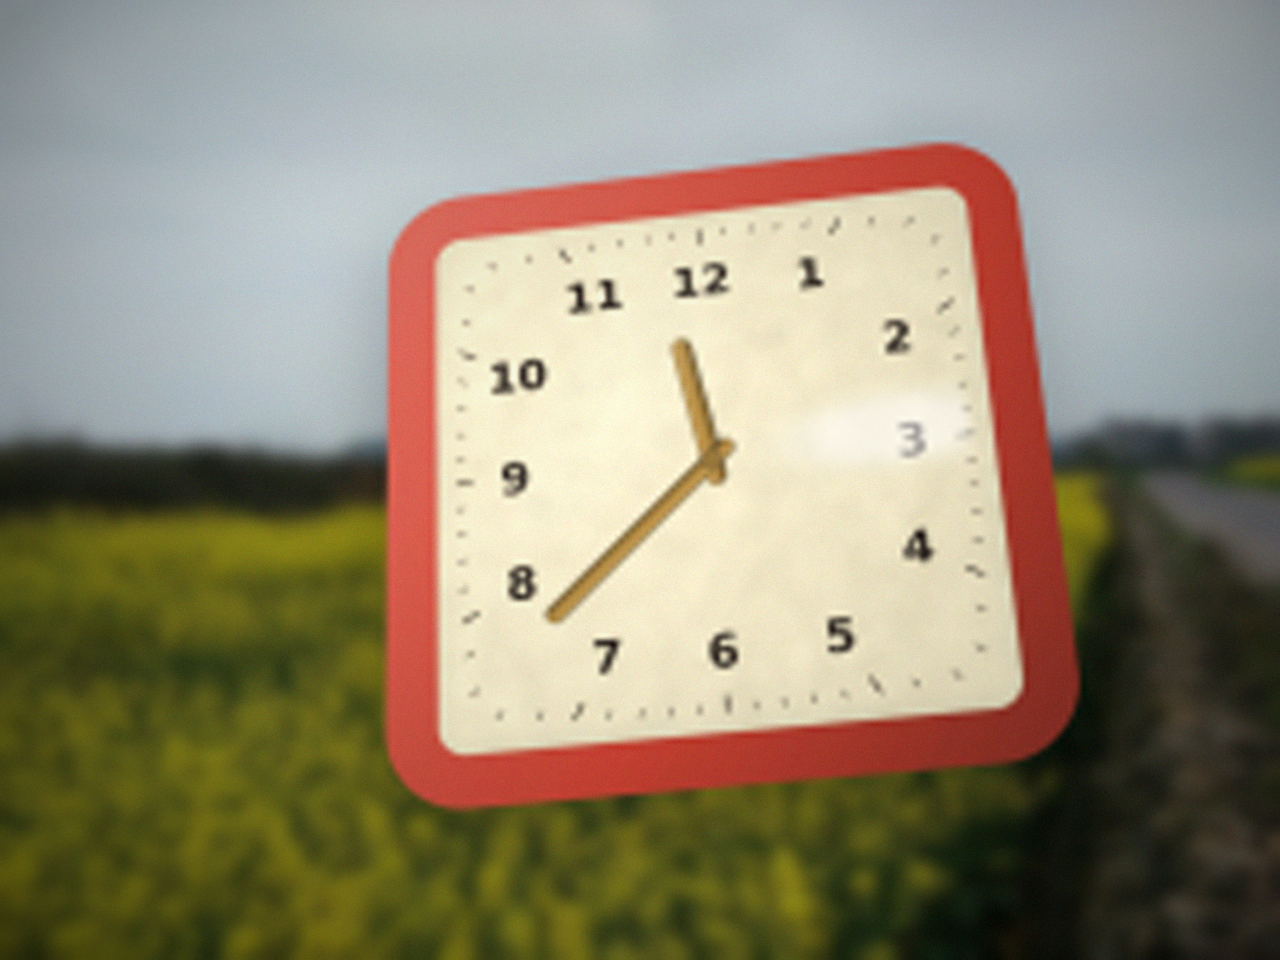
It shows 11,38
